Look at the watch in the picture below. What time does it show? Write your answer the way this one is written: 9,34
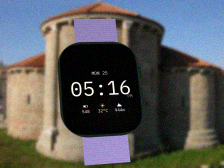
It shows 5,16
